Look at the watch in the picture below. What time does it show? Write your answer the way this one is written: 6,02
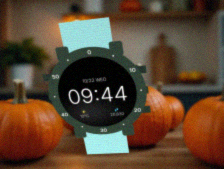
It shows 9,44
